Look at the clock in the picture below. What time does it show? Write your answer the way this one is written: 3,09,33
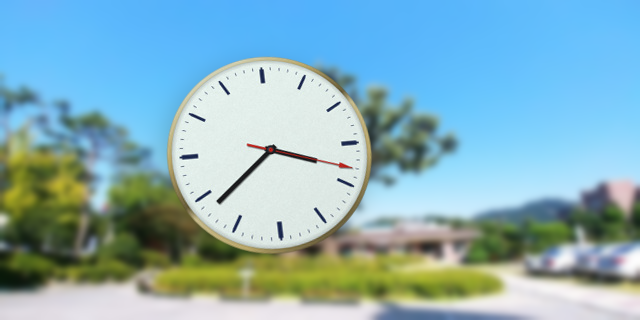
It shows 3,38,18
